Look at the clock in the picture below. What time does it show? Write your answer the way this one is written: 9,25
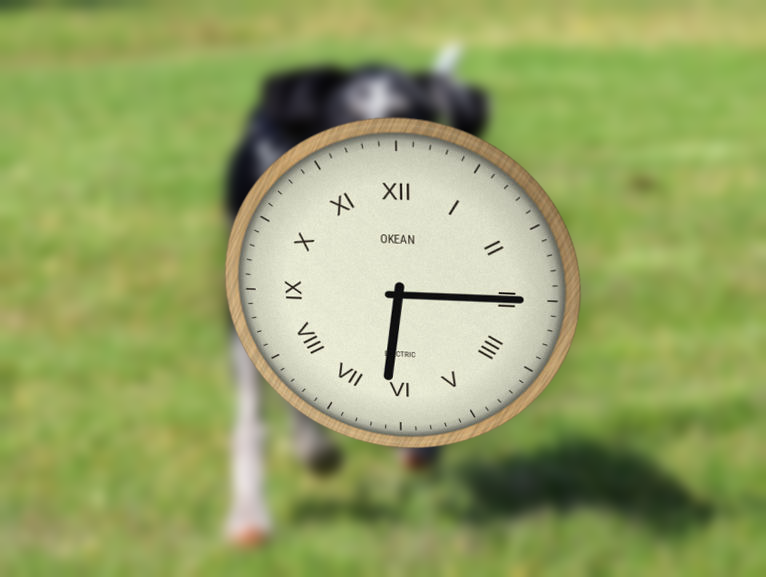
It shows 6,15
